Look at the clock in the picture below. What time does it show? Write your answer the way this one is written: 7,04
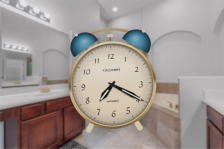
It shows 7,20
